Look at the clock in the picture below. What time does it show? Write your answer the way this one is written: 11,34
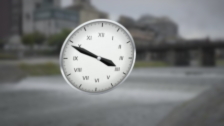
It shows 3,49
